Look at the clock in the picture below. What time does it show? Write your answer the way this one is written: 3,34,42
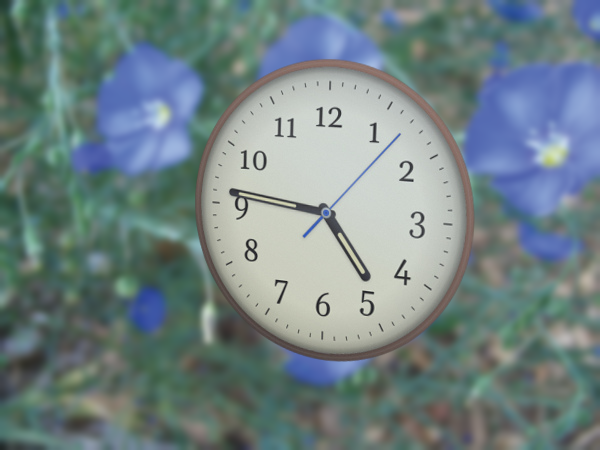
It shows 4,46,07
